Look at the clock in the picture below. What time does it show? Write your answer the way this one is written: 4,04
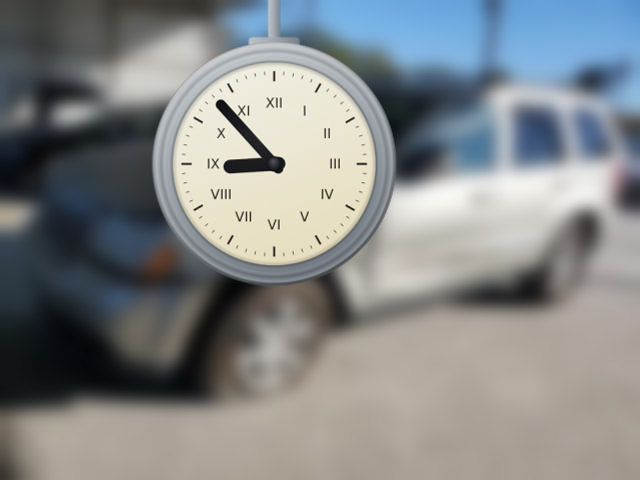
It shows 8,53
